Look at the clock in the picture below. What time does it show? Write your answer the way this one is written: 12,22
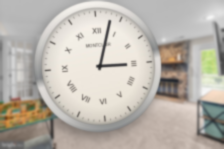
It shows 3,03
